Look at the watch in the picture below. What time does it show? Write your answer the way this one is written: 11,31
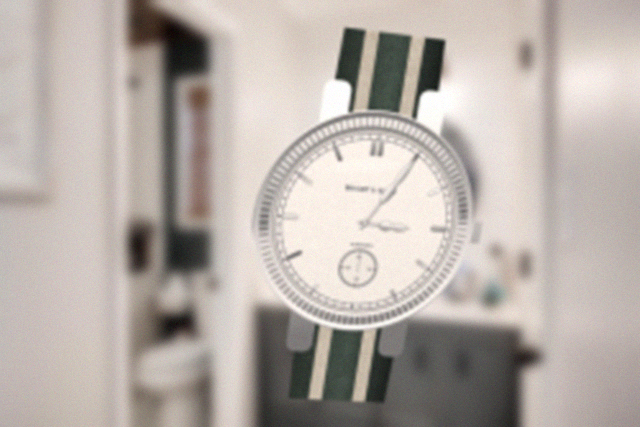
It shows 3,05
